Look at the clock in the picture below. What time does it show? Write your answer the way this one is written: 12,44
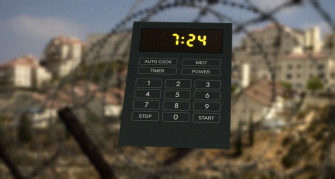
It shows 7,24
